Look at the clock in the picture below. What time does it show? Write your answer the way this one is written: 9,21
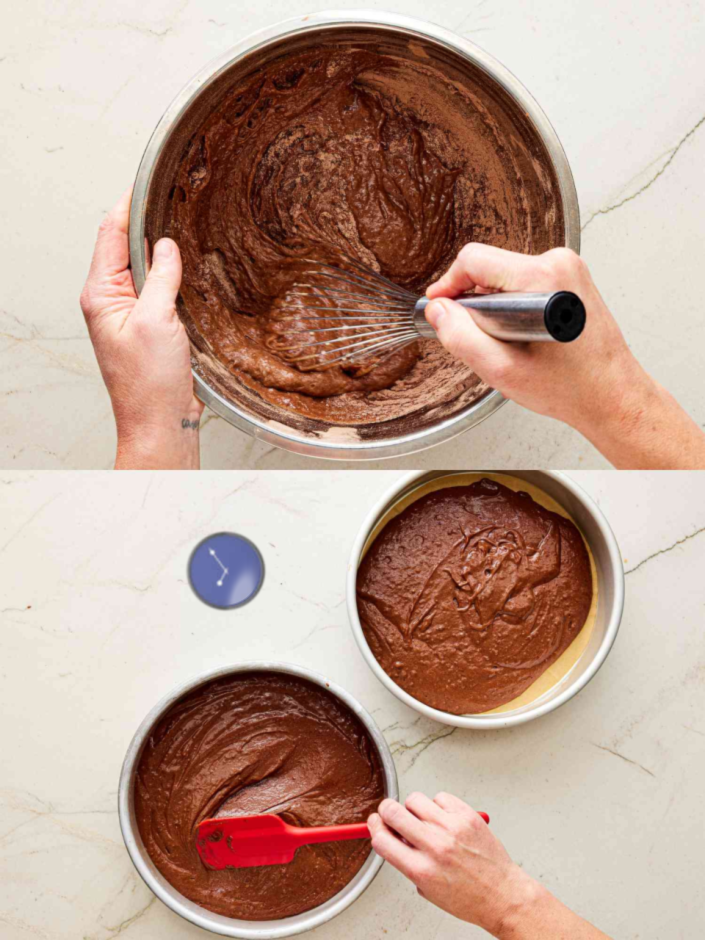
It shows 6,54
